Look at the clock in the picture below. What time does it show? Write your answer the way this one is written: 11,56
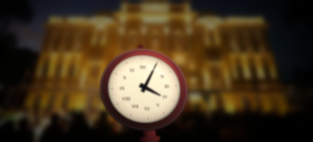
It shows 4,05
